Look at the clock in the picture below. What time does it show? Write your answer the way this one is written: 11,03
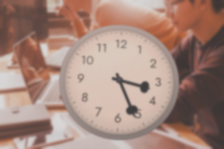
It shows 3,26
